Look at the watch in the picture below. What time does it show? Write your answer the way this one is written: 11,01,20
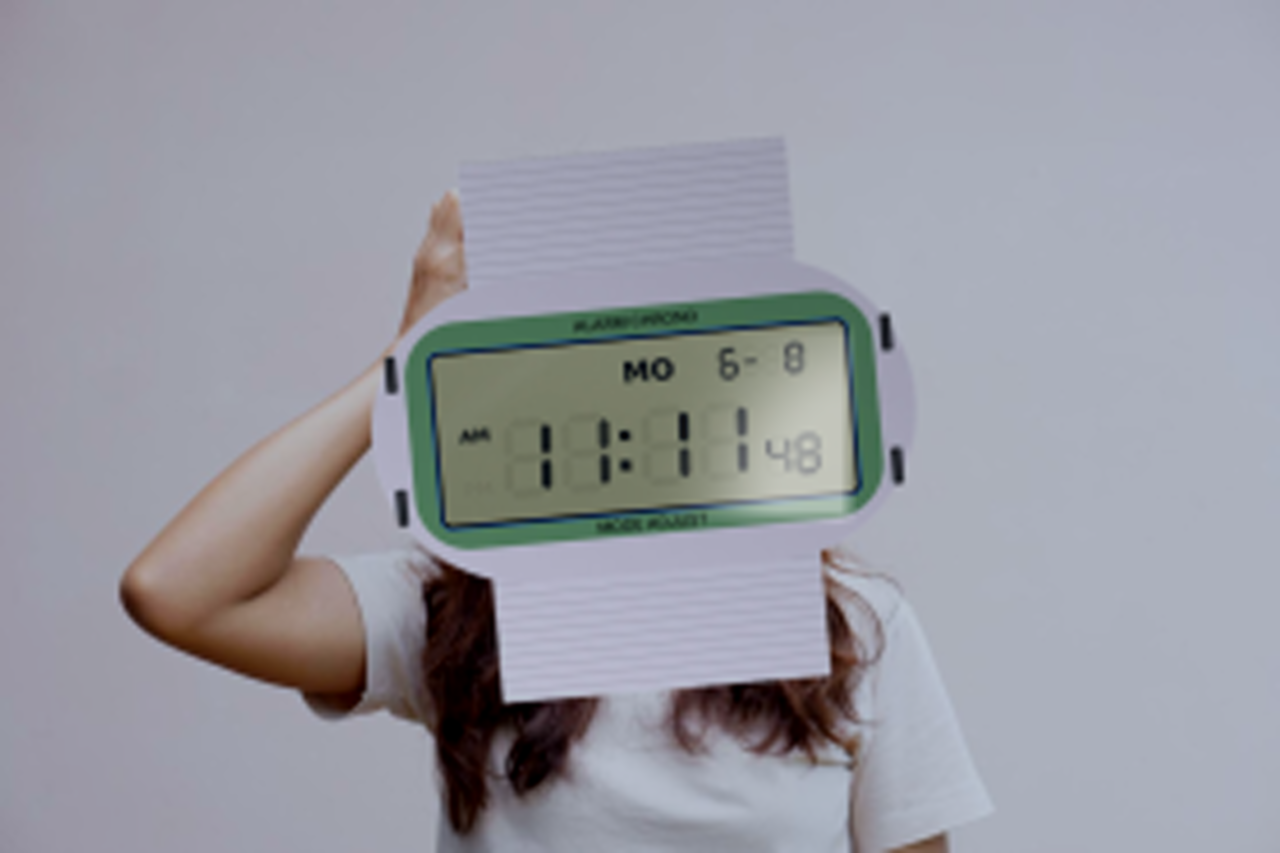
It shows 11,11,48
